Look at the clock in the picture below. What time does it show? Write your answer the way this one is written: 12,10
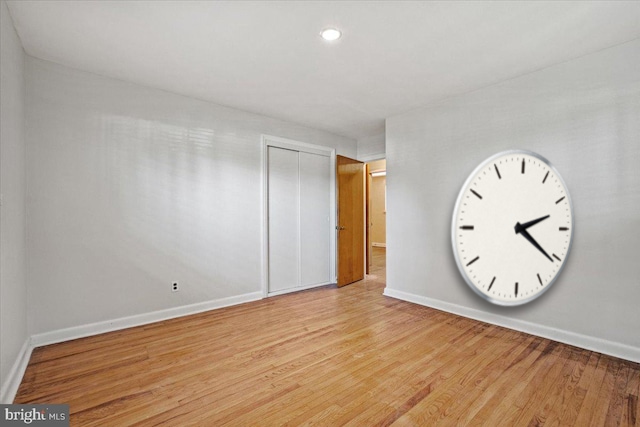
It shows 2,21
